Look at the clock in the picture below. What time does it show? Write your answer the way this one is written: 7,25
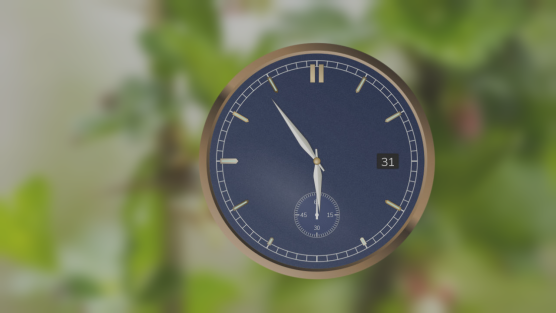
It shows 5,54
